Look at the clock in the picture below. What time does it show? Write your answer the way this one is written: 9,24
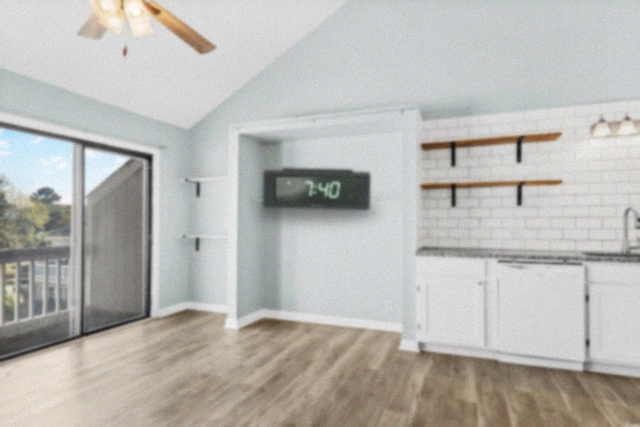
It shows 7,40
